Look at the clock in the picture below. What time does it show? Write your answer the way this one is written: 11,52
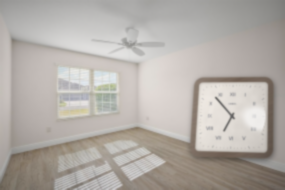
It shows 6,53
